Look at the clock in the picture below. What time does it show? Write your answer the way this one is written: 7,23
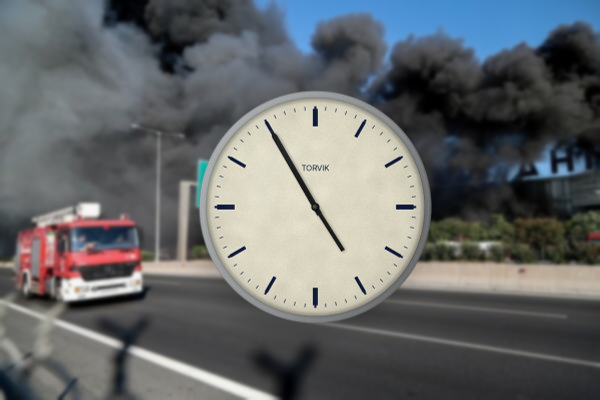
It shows 4,55
